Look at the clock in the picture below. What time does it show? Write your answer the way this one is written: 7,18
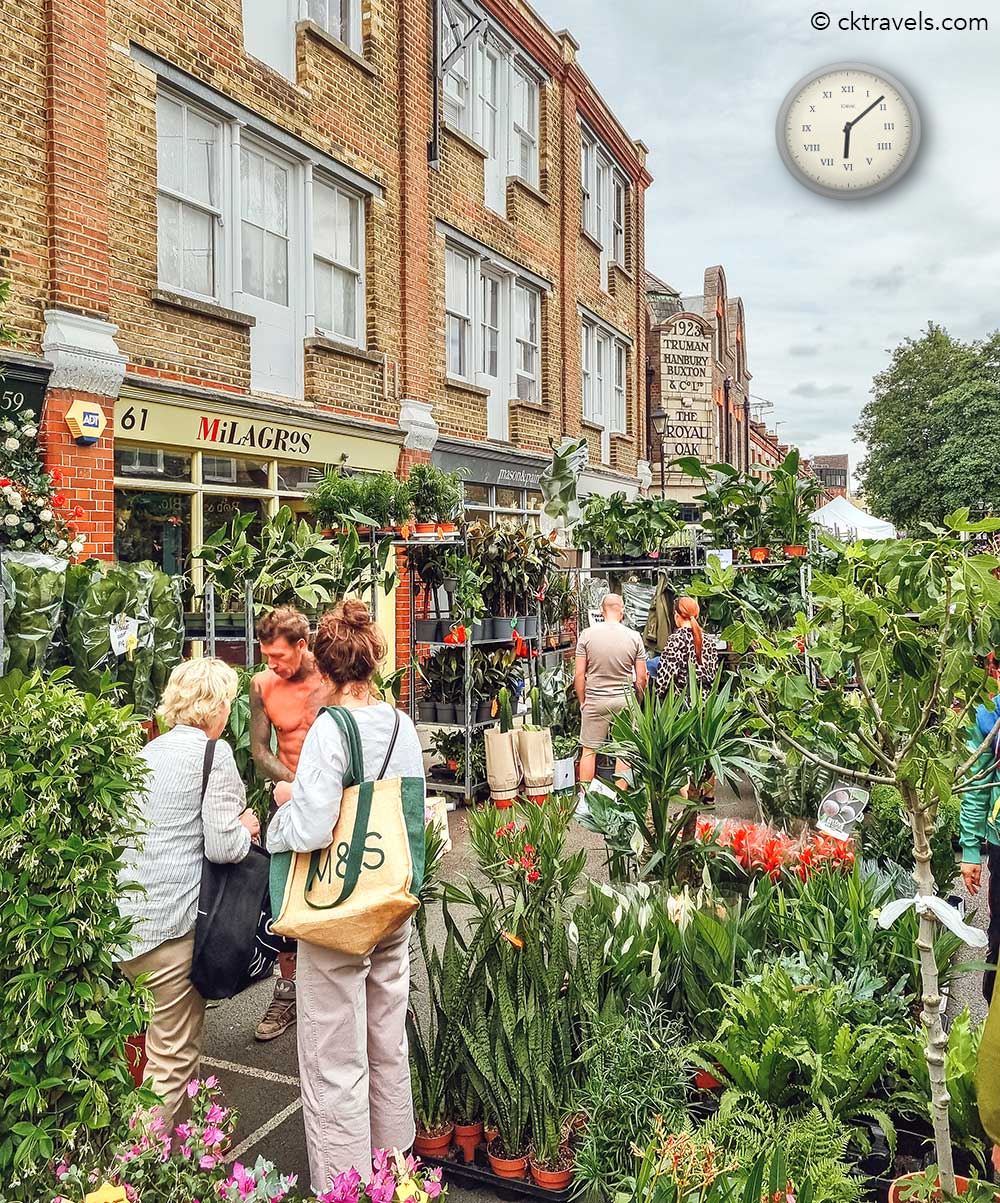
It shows 6,08
